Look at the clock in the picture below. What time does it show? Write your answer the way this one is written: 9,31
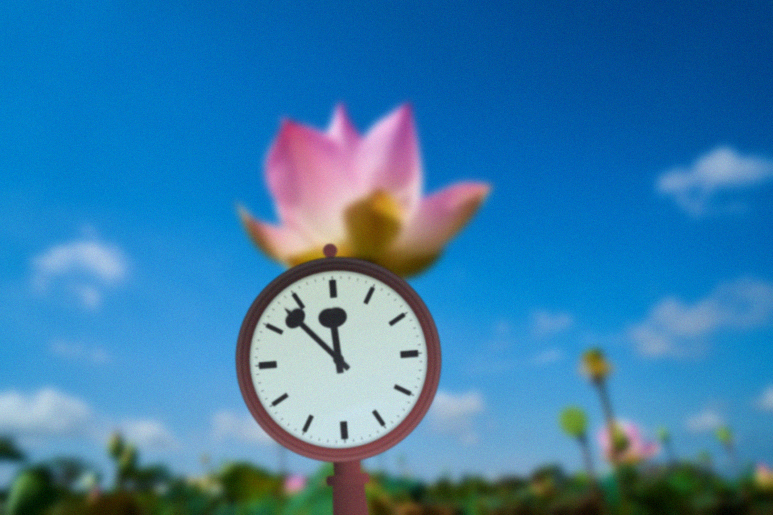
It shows 11,53
